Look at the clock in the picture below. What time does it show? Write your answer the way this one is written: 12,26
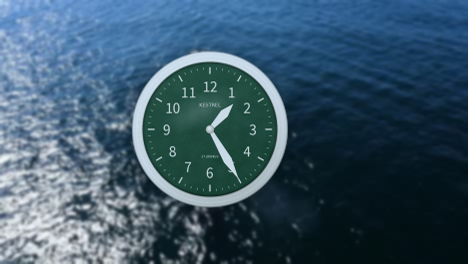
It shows 1,25
